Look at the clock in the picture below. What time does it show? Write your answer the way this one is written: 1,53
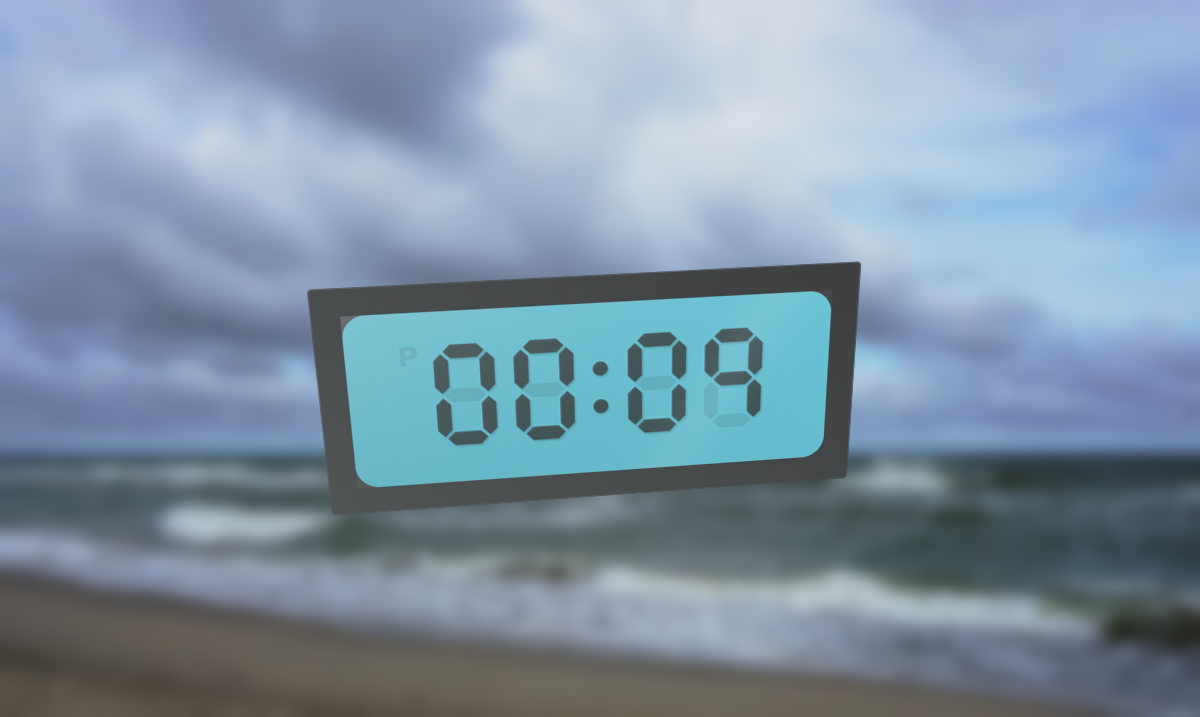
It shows 0,09
